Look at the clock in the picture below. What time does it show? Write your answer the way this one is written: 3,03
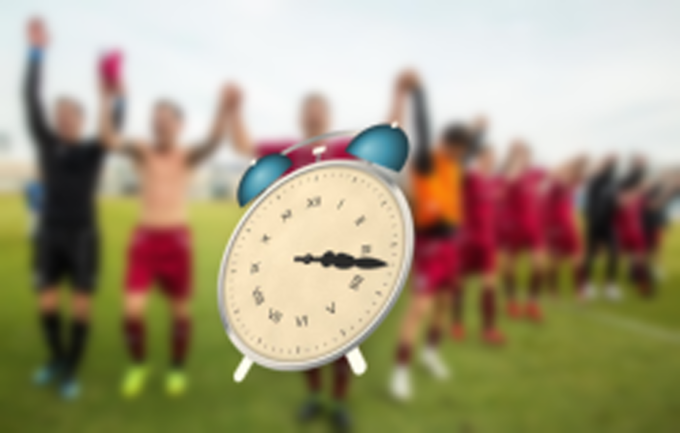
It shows 3,17
